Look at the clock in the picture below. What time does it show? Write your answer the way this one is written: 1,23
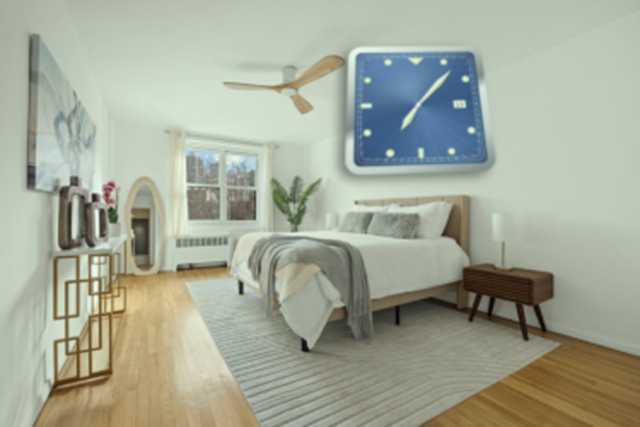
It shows 7,07
